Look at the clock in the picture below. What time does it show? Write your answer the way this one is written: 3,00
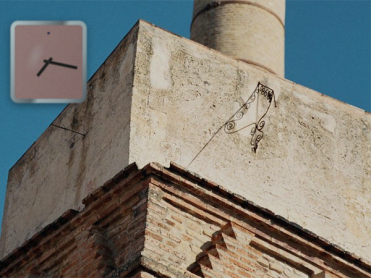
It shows 7,17
